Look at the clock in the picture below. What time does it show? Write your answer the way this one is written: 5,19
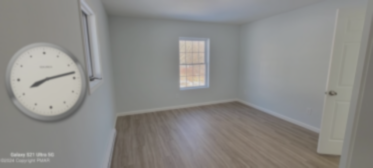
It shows 8,13
